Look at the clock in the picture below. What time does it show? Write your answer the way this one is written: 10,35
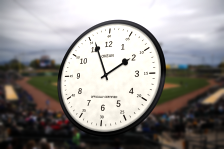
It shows 1,56
